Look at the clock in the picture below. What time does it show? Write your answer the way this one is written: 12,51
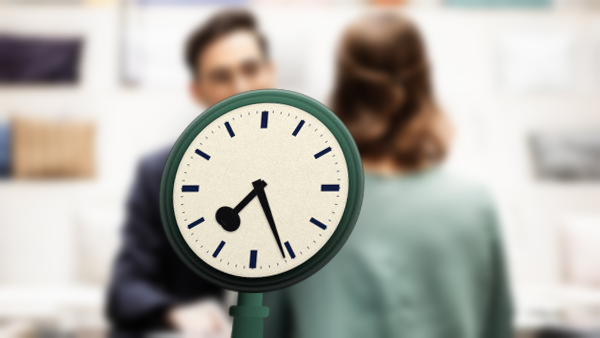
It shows 7,26
